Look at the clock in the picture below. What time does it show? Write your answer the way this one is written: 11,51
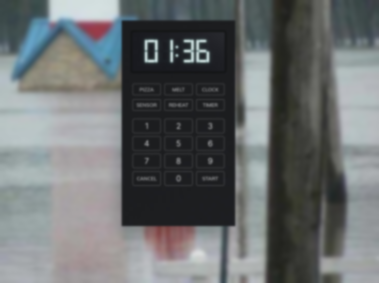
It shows 1,36
